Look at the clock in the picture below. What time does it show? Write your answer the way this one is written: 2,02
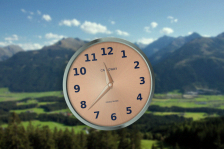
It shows 11,38
